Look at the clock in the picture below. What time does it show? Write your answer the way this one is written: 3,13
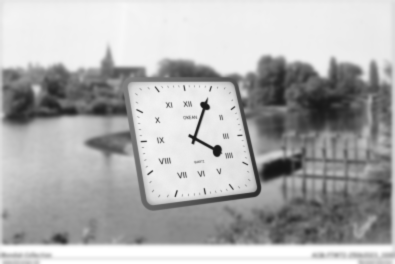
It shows 4,05
